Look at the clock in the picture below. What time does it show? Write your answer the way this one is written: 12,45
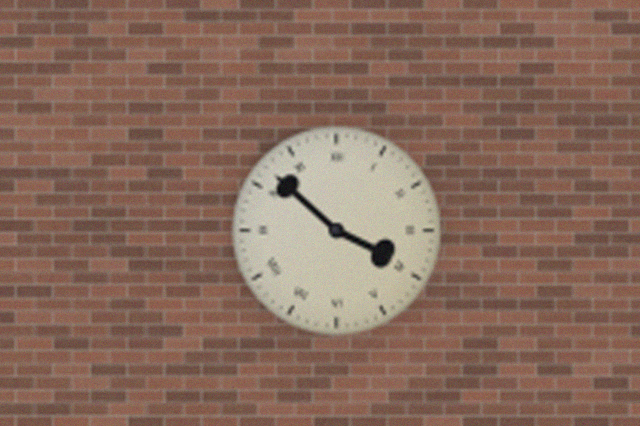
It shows 3,52
